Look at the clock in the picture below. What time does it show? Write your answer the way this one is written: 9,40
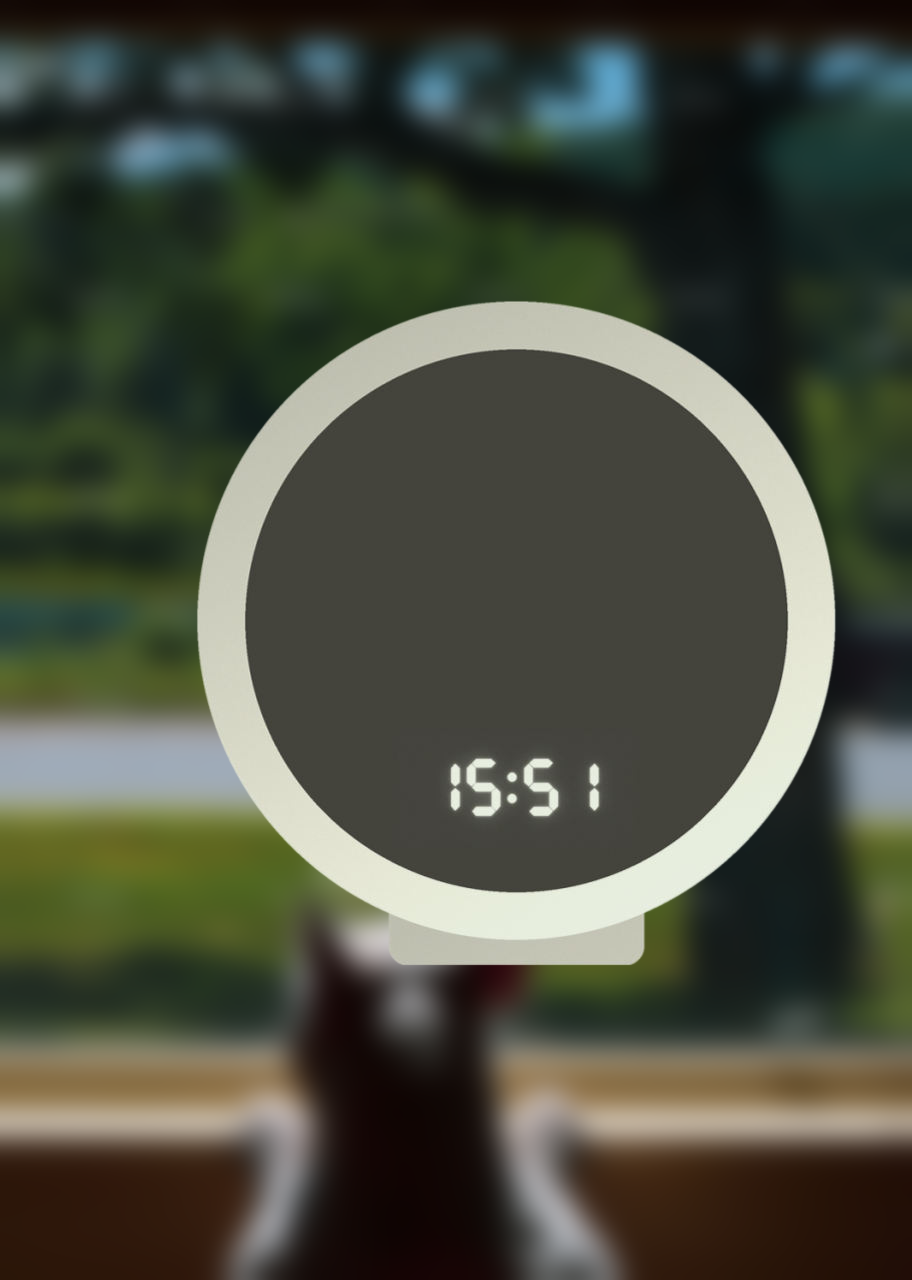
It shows 15,51
